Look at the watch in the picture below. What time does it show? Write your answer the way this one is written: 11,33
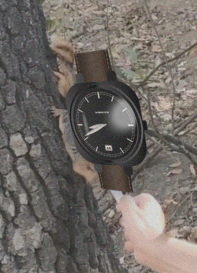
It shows 8,41
